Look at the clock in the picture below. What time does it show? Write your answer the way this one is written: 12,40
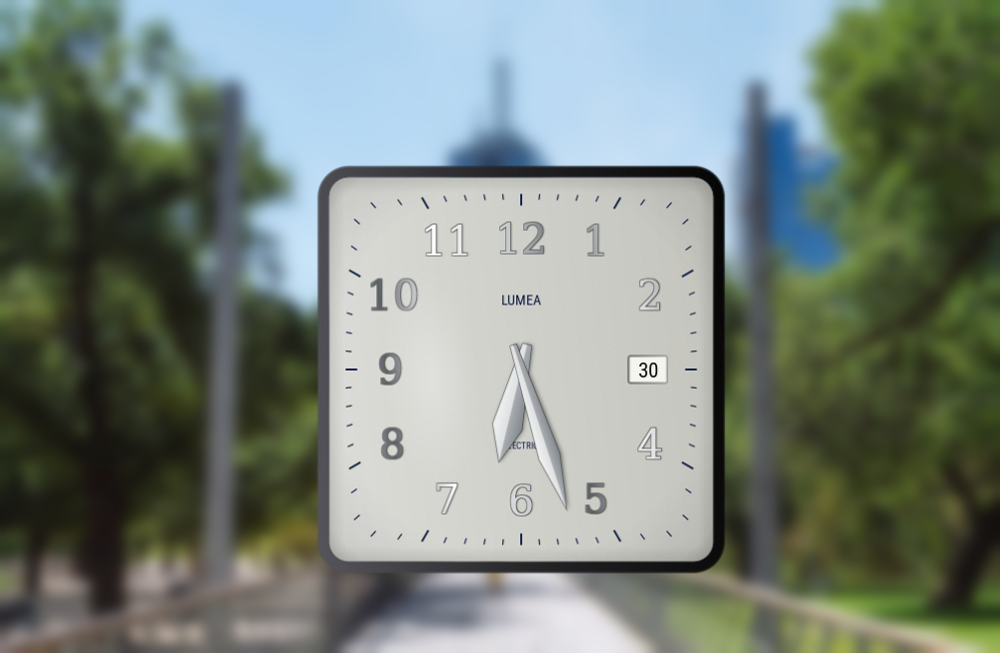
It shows 6,27
